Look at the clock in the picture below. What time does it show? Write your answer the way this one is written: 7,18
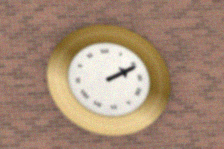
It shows 2,11
